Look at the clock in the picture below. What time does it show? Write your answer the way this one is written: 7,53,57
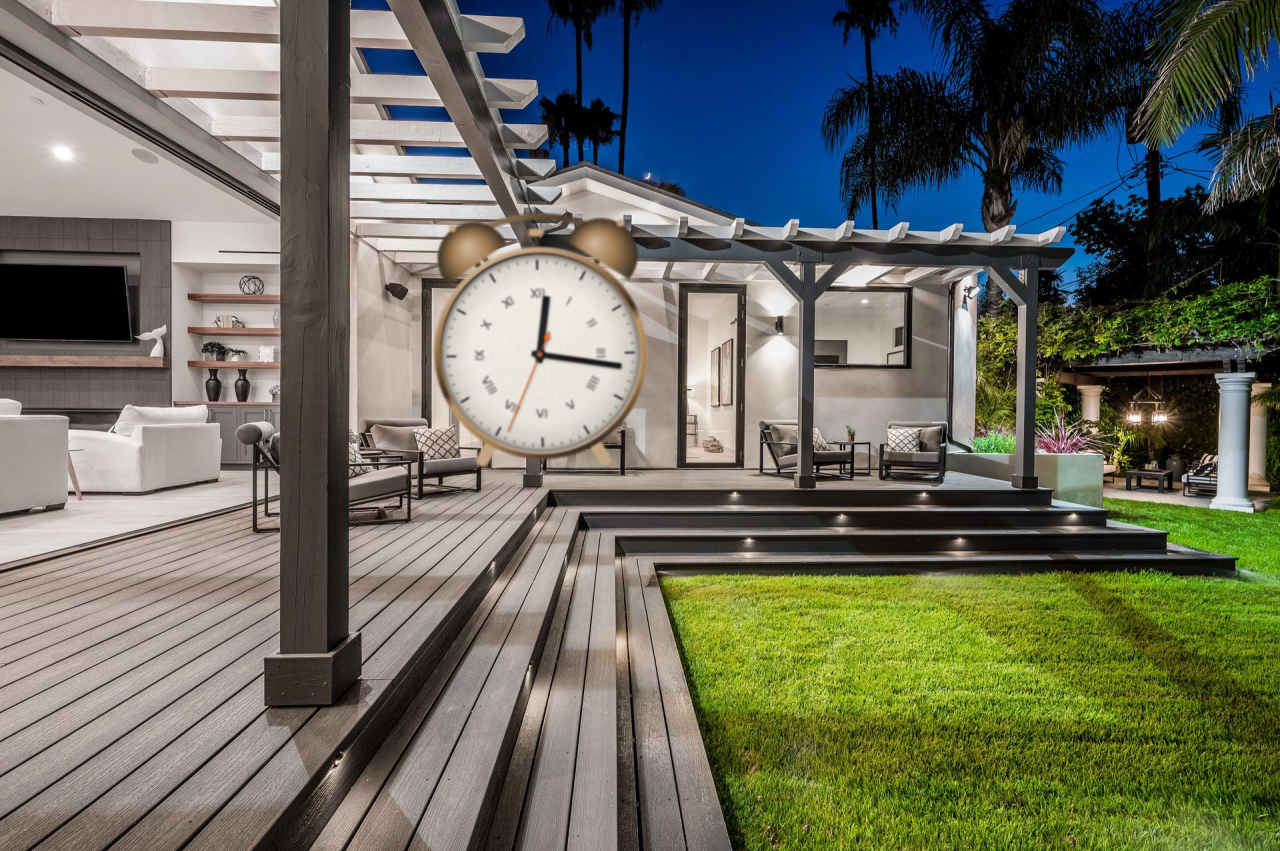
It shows 12,16,34
